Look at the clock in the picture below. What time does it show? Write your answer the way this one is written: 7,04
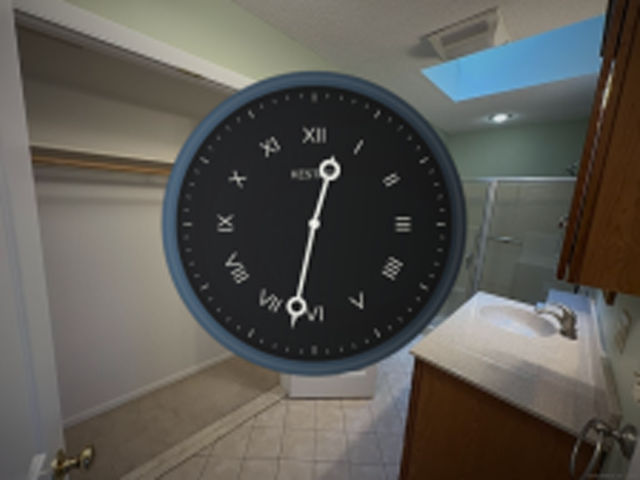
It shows 12,32
